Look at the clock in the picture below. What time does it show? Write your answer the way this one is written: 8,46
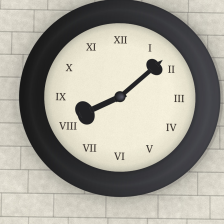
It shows 8,08
